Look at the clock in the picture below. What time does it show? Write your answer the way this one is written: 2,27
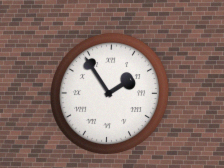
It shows 1,54
